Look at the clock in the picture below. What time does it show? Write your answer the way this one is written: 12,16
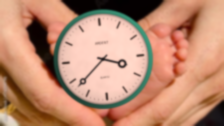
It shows 3,38
